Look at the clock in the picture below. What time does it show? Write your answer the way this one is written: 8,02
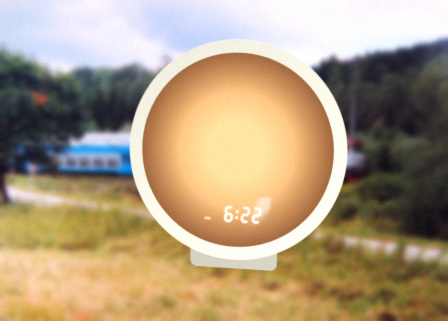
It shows 6,22
